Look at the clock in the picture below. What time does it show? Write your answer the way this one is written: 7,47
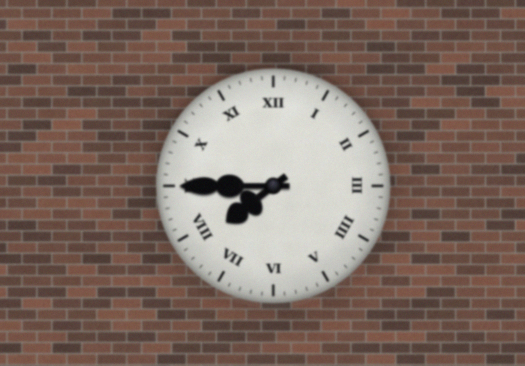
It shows 7,45
